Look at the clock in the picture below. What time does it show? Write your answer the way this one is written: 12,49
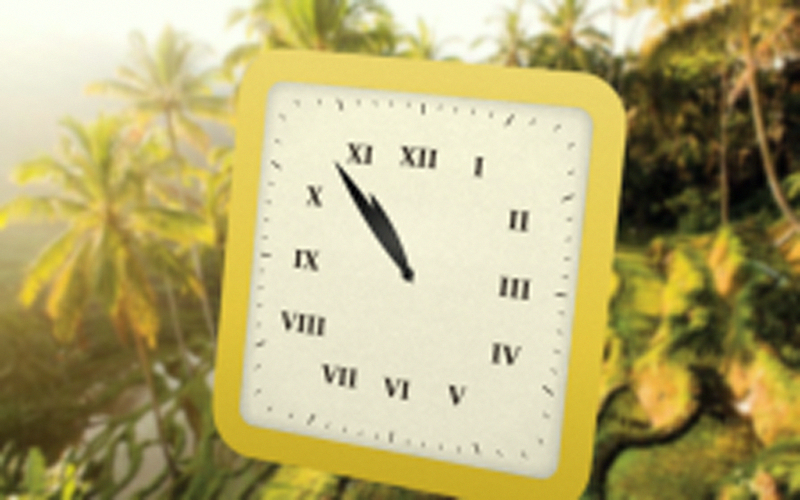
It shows 10,53
